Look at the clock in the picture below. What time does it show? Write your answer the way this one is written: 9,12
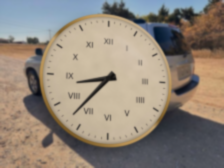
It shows 8,37
